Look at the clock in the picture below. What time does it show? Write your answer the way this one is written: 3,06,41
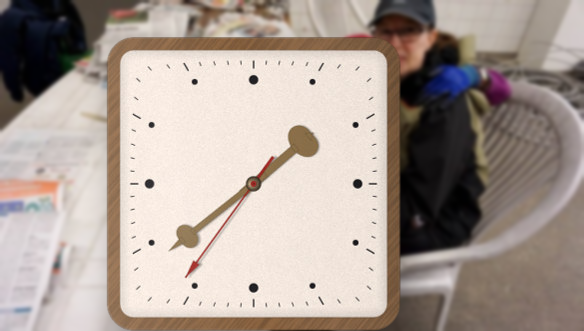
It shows 1,38,36
